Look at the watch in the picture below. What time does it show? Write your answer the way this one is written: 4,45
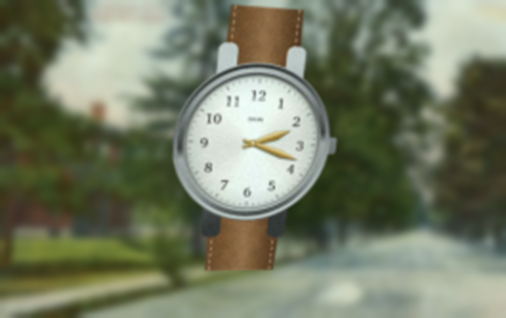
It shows 2,18
